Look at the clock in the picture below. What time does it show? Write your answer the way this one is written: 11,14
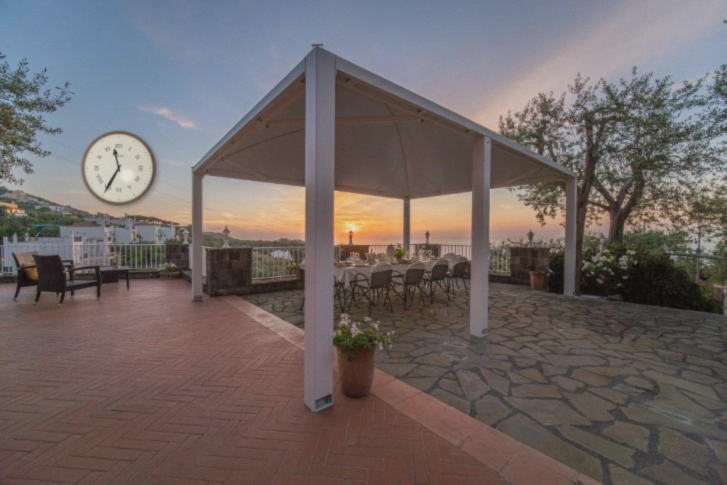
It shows 11,35
